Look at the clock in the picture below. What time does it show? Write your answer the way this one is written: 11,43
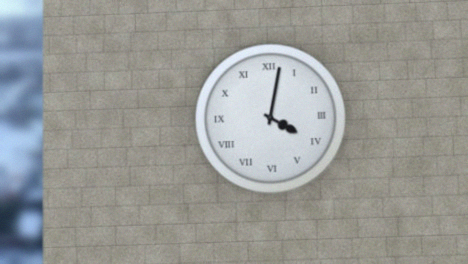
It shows 4,02
